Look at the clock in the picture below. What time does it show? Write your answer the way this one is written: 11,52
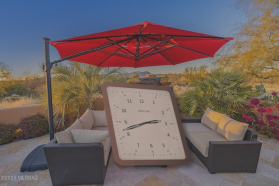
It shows 2,42
